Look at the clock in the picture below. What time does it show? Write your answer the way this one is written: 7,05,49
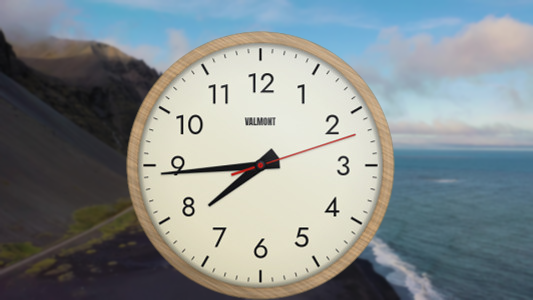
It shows 7,44,12
